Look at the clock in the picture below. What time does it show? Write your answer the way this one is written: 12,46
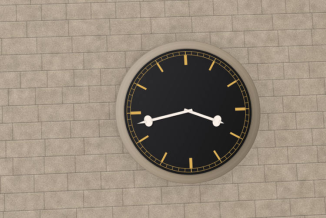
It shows 3,43
